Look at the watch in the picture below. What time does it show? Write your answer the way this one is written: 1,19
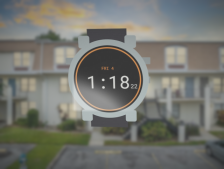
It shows 1,18
